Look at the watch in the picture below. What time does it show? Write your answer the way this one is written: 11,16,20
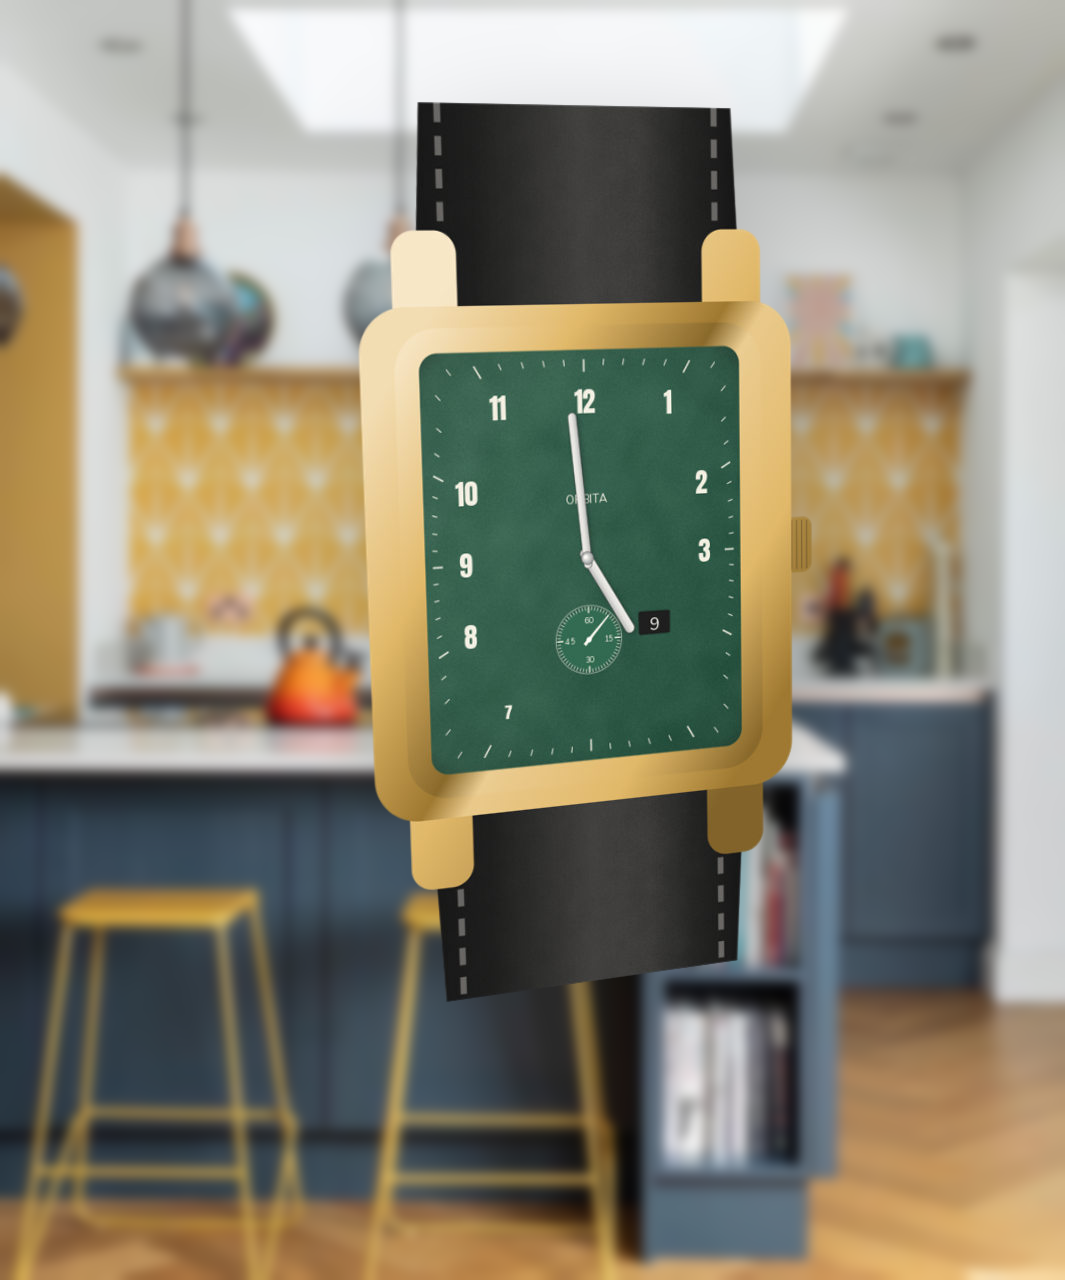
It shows 4,59,07
